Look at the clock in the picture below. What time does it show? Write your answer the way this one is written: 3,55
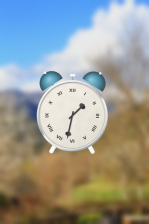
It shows 1,32
